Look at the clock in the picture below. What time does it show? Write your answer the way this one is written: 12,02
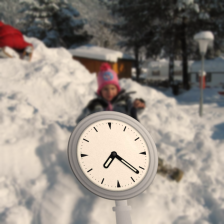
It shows 7,22
